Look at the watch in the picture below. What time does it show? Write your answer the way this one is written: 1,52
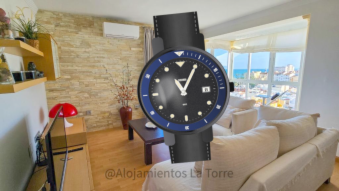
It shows 11,05
